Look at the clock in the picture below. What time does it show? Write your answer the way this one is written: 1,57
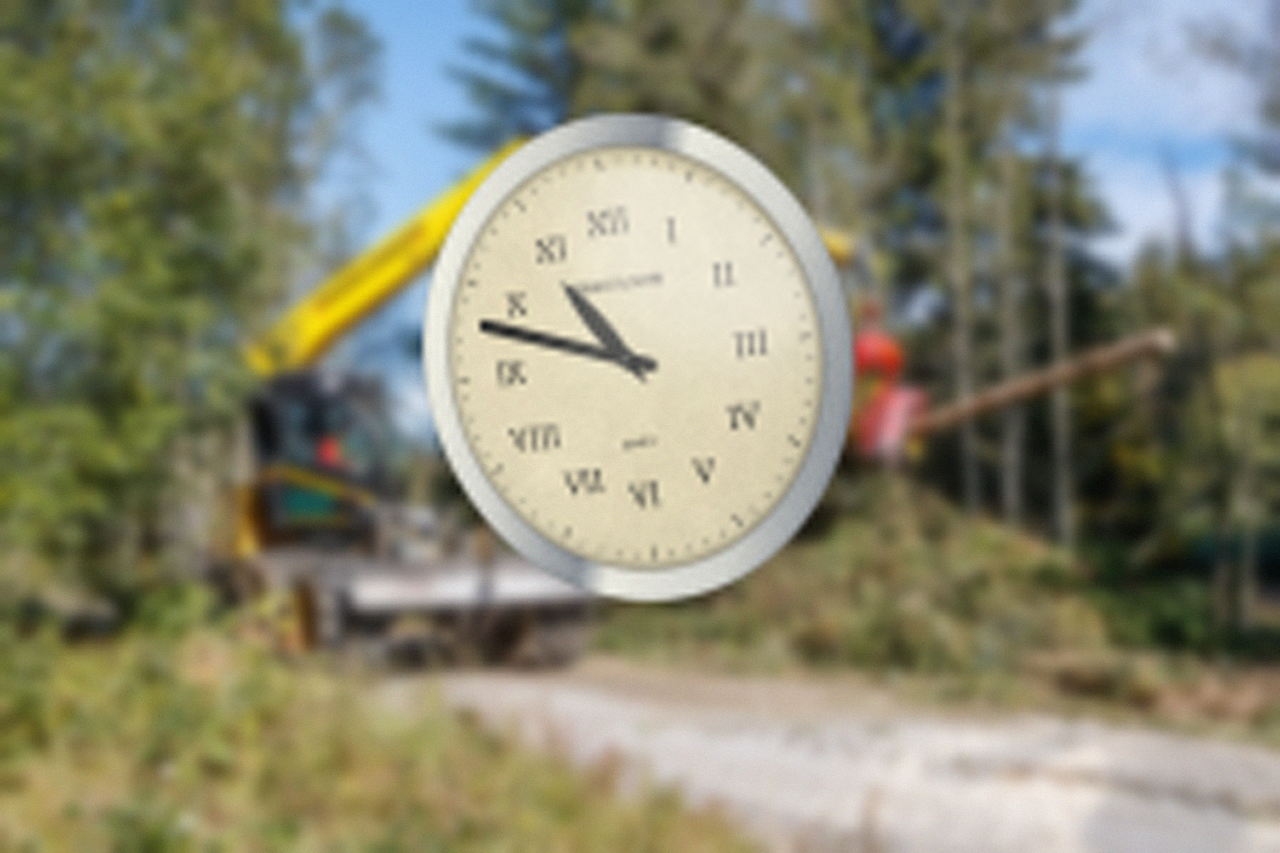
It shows 10,48
